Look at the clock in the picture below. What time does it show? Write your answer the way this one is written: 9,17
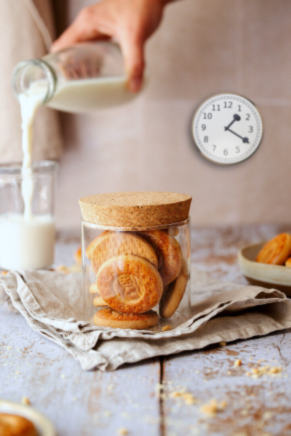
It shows 1,20
